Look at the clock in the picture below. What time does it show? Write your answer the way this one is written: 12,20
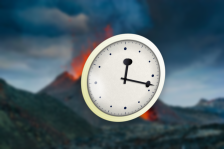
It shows 12,18
